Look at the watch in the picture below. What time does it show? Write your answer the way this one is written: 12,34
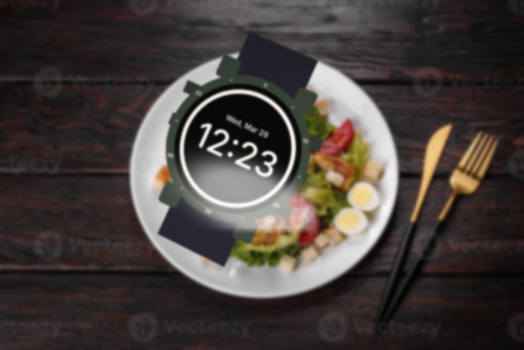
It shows 12,23
